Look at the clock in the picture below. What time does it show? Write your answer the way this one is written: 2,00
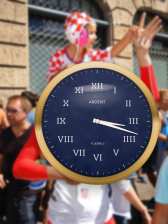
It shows 3,18
